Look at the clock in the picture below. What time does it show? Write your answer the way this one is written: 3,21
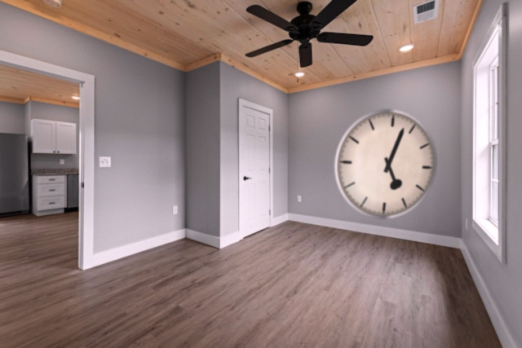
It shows 5,03
